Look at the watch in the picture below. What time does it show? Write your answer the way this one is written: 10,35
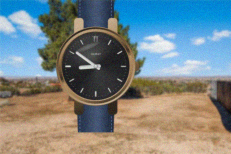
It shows 8,51
